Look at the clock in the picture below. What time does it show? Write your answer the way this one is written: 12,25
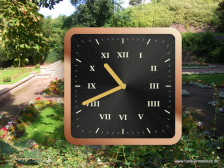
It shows 10,41
